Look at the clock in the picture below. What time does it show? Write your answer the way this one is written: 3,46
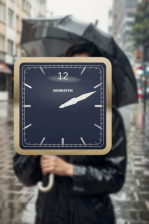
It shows 2,11
